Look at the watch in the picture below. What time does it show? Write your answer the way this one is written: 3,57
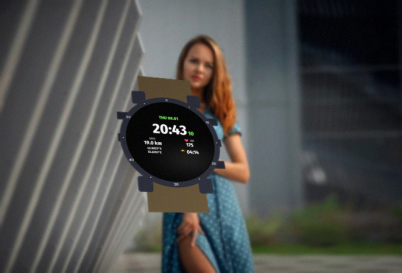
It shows 20,43
